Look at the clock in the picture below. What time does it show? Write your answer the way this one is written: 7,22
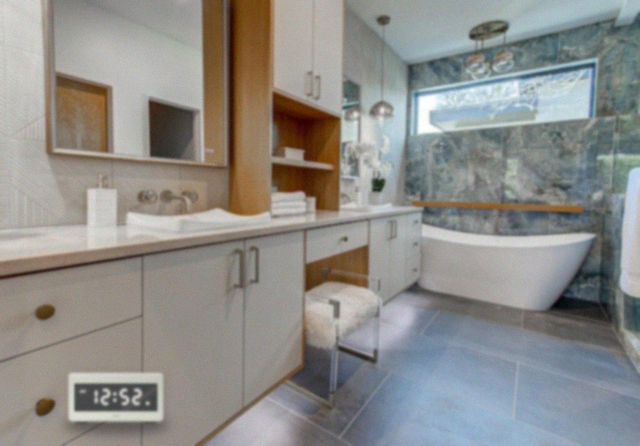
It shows 12,52
